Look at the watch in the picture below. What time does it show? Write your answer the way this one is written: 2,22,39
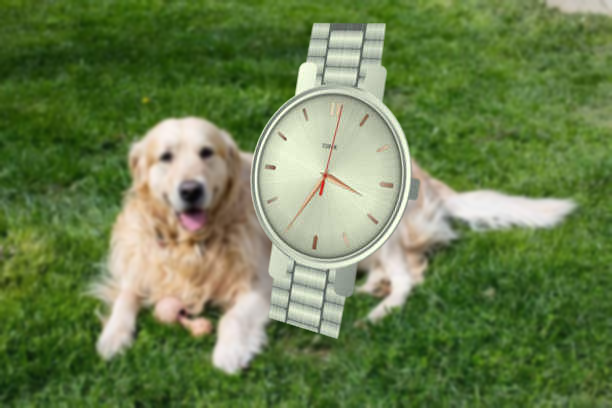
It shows 3,35,01
